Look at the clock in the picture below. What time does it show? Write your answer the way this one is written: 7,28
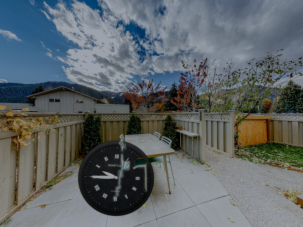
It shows 9,45
